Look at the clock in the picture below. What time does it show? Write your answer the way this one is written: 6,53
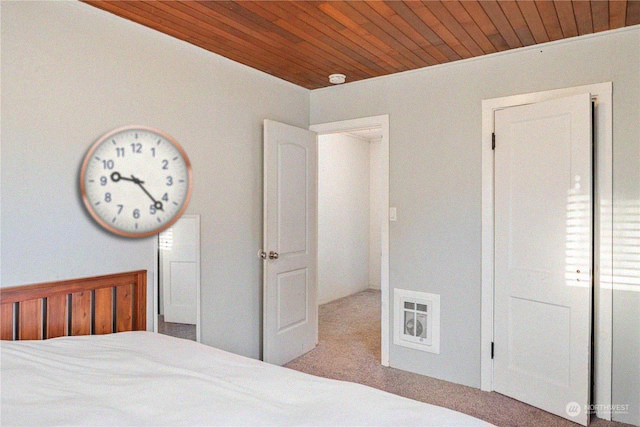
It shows 9,23
